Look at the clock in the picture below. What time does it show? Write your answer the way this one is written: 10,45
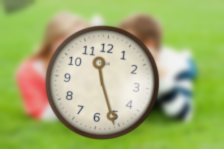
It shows 11,26
